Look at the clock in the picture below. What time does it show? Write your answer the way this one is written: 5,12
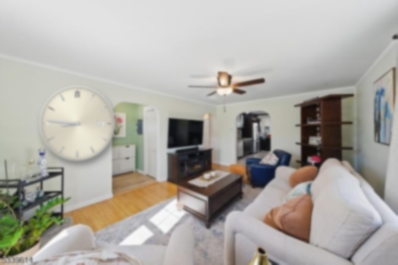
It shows 8,46
